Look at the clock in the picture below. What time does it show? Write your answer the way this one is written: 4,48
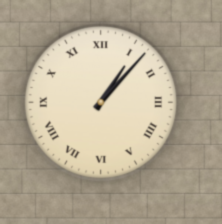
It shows 1,07
